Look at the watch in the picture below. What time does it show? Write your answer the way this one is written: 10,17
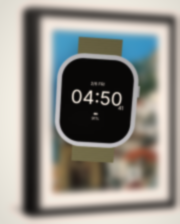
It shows 4,50
